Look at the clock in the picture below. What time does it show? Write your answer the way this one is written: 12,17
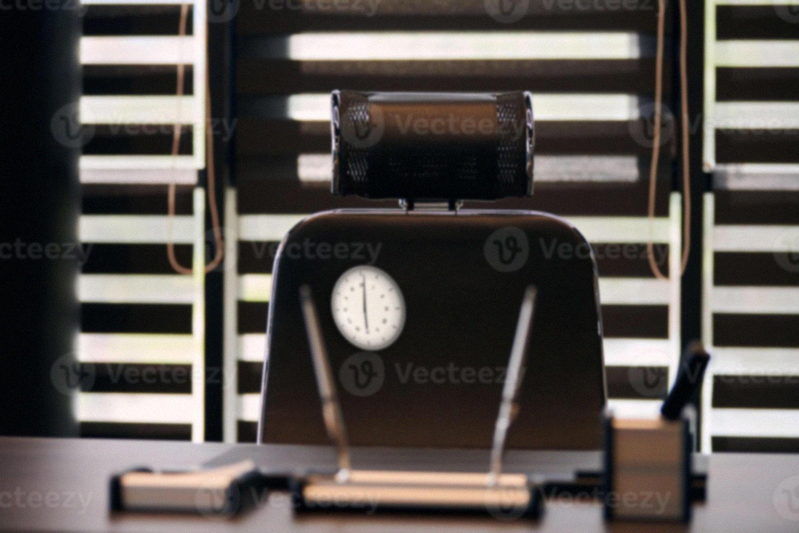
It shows 6,01
